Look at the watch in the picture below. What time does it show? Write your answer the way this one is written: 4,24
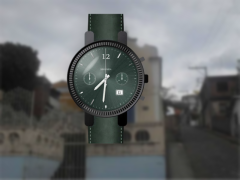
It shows 7,31
